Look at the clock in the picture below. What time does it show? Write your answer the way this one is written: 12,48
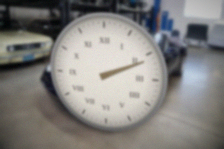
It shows 2,11
